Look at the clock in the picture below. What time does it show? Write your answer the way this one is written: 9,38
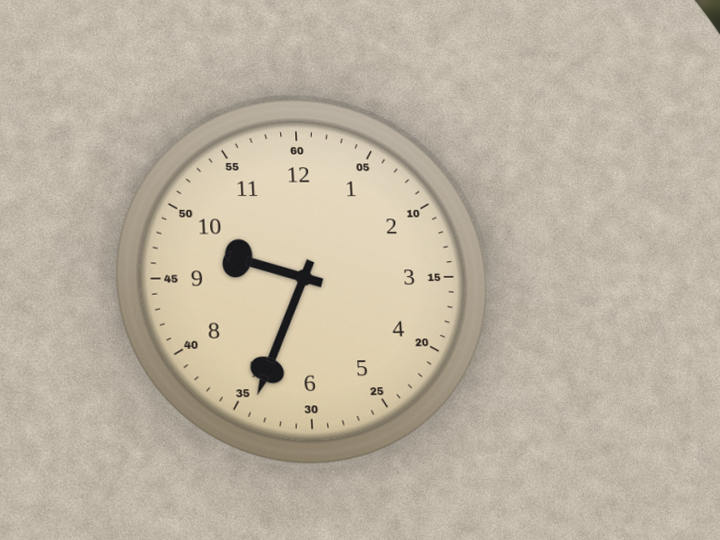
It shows 9,34
